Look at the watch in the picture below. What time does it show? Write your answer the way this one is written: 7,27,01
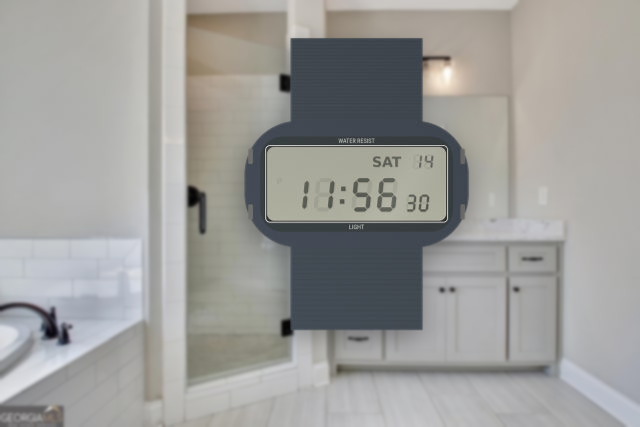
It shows 11,56,30
